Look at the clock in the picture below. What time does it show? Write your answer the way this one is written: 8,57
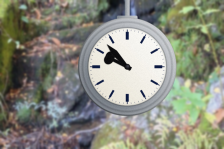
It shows 9,53
